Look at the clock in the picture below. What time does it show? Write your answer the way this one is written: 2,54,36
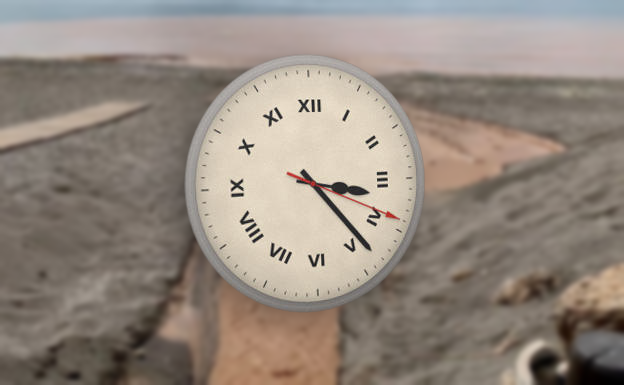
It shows 3,23,19
